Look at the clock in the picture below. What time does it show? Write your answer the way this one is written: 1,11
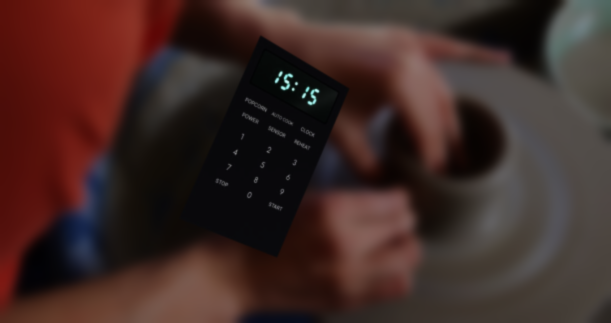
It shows 15,15
